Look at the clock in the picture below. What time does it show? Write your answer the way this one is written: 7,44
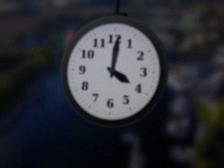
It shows 4,01
